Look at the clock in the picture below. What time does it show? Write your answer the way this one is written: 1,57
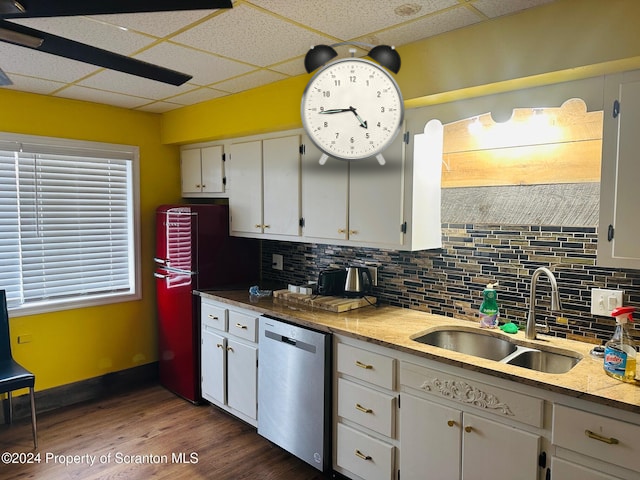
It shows 4,44
